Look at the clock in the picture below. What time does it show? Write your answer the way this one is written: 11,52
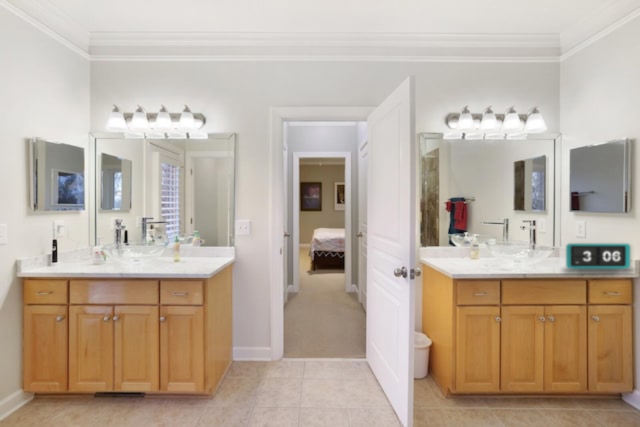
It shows 3,06
